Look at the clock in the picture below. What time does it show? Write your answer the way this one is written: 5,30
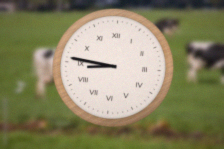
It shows 8,46
